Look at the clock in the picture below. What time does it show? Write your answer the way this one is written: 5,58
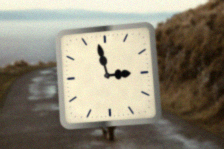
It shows 2,58
